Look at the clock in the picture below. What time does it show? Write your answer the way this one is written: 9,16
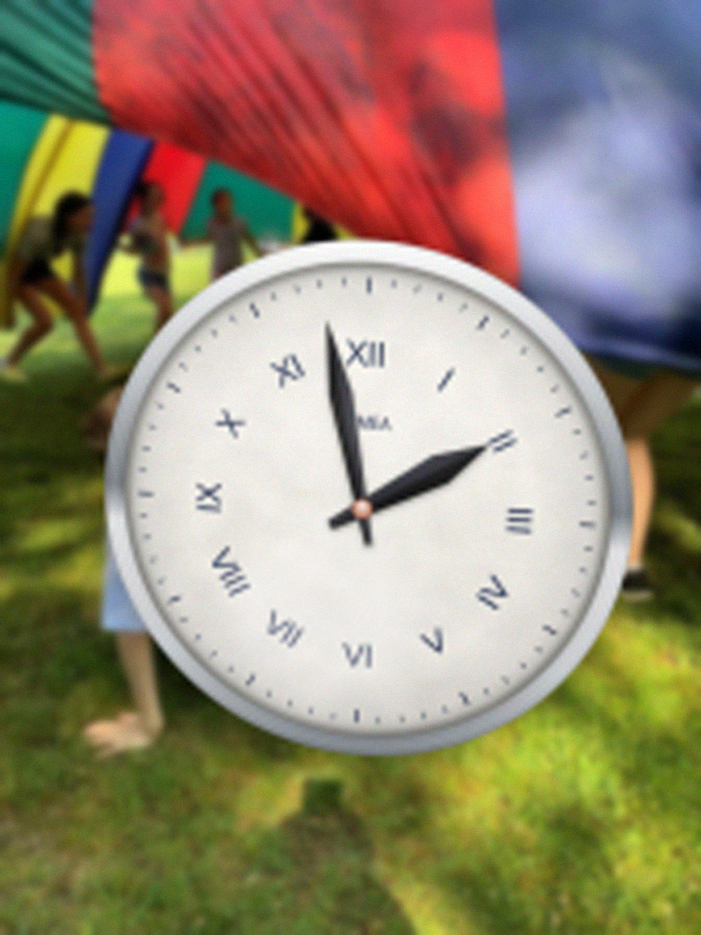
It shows 1,58
